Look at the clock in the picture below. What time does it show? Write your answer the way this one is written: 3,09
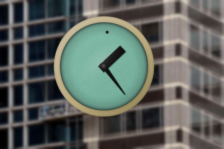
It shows 1,23
